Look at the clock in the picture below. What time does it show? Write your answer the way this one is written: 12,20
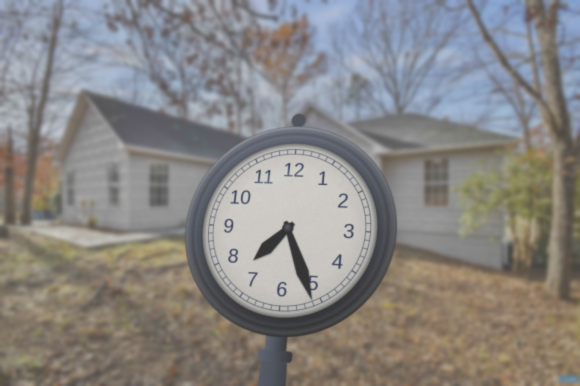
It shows 7,26
